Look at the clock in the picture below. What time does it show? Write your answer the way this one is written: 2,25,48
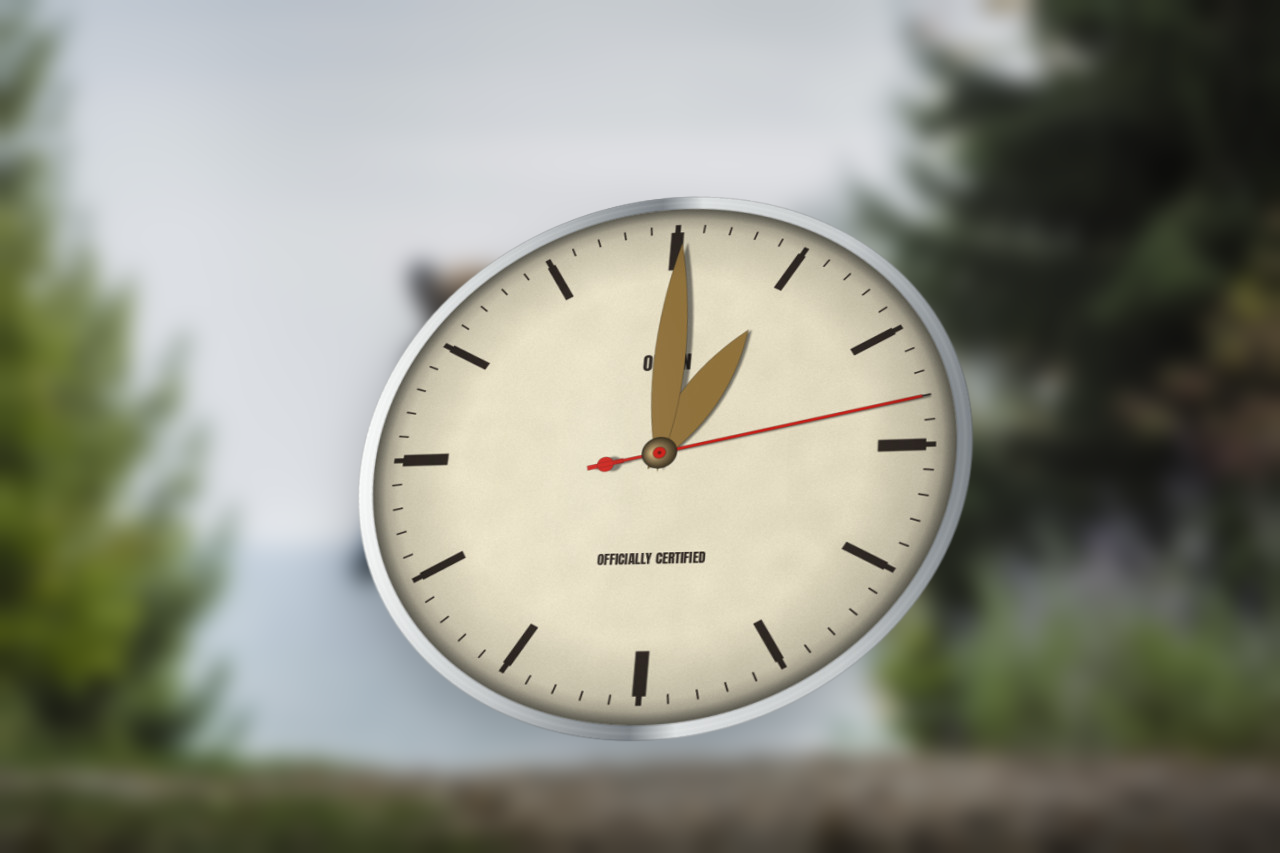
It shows 1,00,13
